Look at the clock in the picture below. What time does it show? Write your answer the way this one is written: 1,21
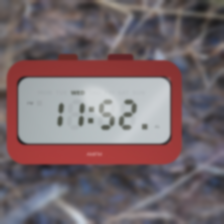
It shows 11,52
